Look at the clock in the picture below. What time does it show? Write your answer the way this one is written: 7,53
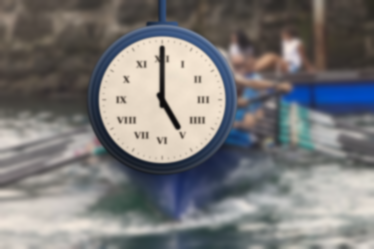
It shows 5,00
